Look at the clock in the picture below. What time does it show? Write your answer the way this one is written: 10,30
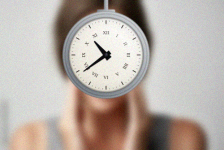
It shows 10,39
